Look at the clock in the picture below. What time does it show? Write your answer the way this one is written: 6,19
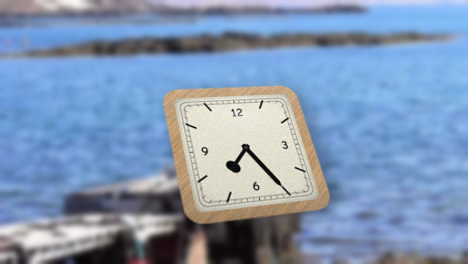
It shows 7,25
